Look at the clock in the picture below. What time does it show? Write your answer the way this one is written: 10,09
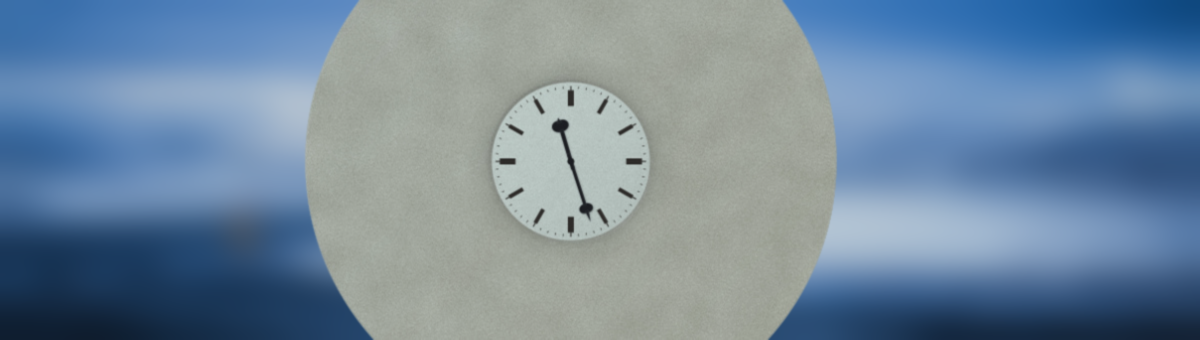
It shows 11,27
